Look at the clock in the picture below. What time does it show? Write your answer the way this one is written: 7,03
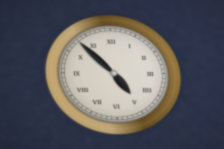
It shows 4,53
